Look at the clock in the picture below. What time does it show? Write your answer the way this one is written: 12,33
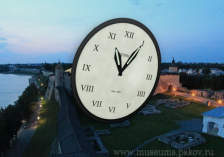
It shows 11,05
